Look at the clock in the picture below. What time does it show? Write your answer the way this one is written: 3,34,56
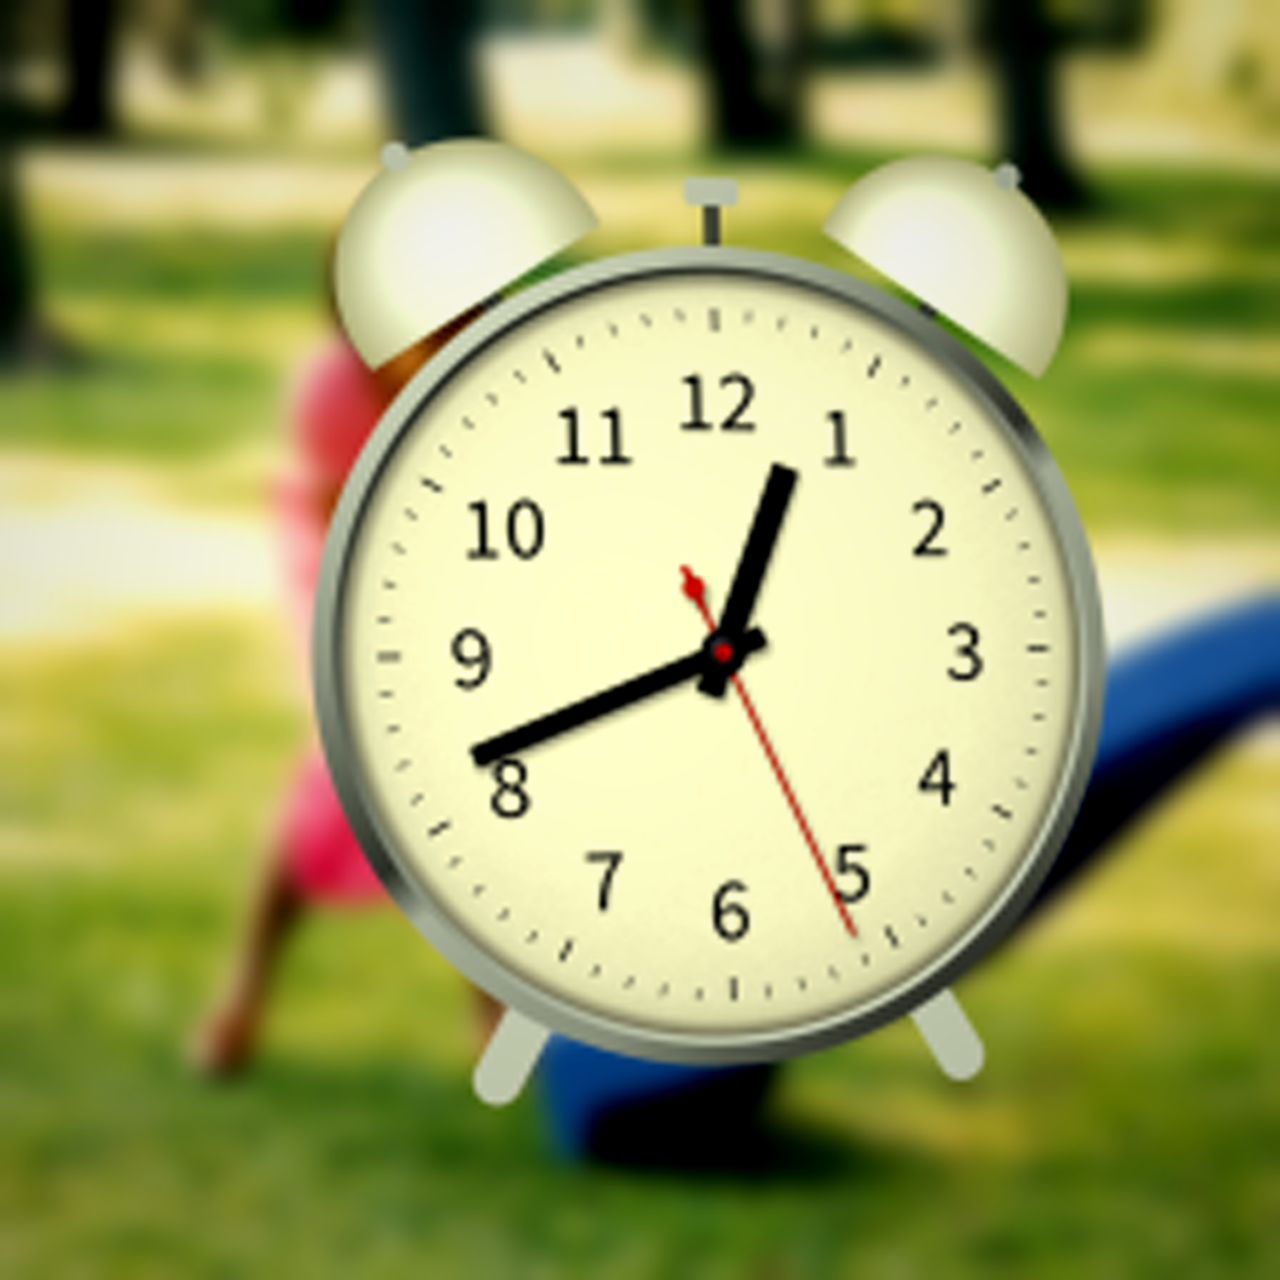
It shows 12,41,26
